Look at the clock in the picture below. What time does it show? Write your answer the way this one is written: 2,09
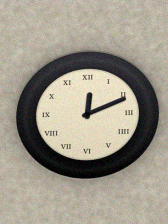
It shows 12,11
